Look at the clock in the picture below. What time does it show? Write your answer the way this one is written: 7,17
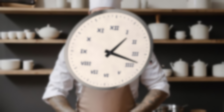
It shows 1,18
